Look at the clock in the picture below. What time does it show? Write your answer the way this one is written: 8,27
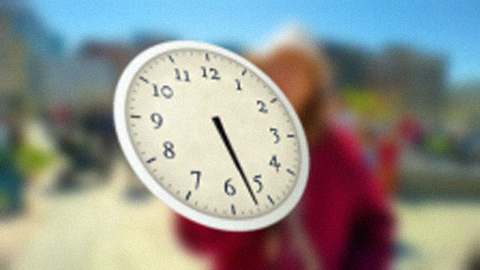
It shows 5,27
